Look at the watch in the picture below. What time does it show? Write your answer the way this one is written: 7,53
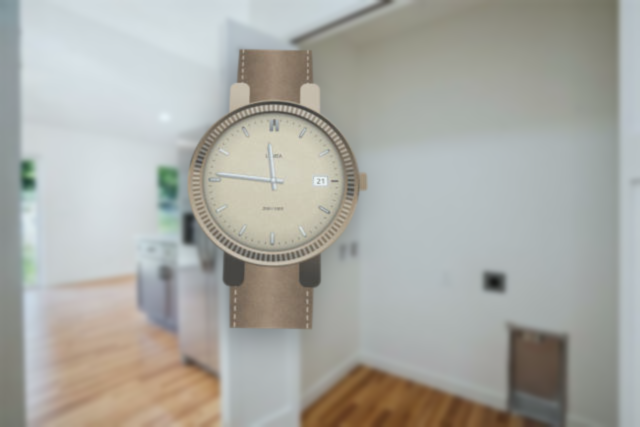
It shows 11,46
